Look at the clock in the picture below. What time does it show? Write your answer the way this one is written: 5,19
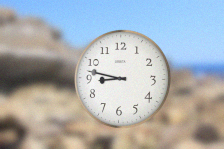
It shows 8,47
